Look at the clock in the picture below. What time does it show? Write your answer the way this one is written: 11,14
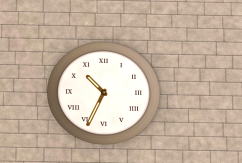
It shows 10,34
